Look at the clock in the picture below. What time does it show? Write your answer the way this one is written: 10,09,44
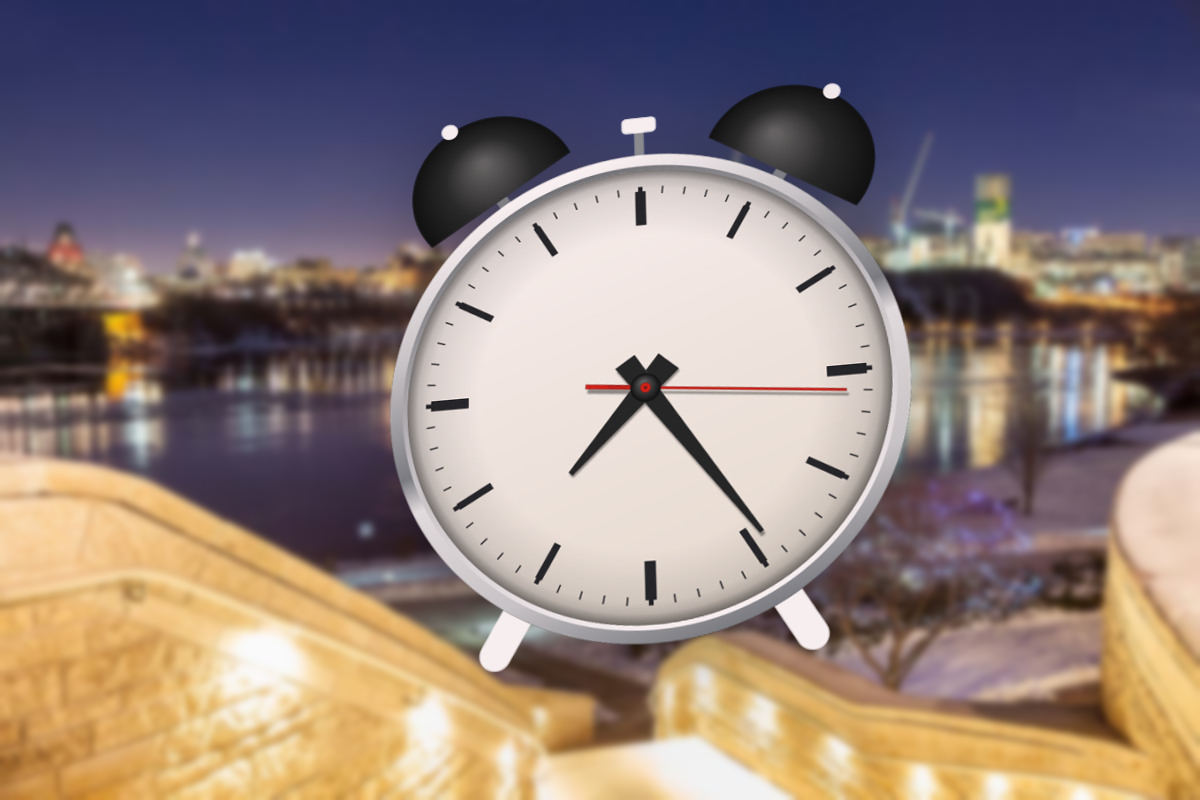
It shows 7,24,16
